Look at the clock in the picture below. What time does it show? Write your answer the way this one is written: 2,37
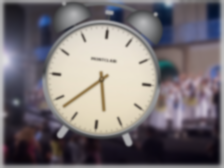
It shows 5,38
